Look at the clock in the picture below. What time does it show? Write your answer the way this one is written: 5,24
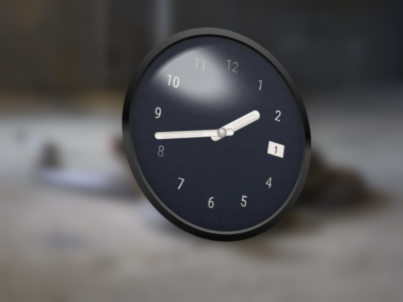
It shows 1,42
